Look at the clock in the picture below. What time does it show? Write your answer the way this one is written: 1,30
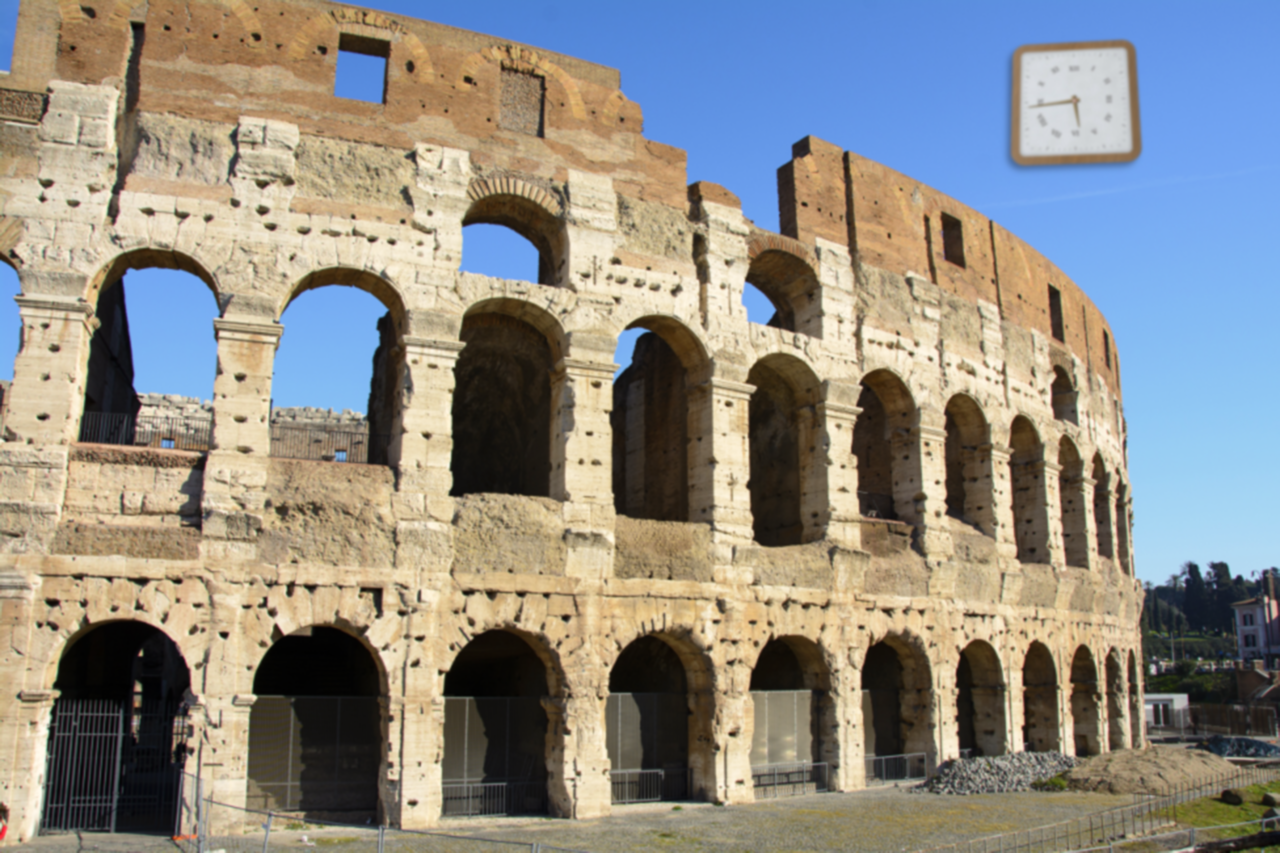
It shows 5,44
